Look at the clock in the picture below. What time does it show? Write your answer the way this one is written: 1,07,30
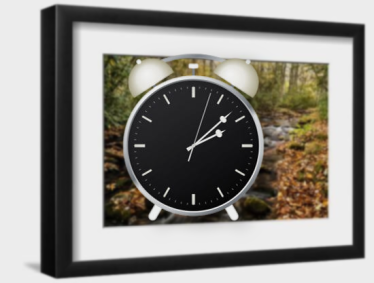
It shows 2,08,03
